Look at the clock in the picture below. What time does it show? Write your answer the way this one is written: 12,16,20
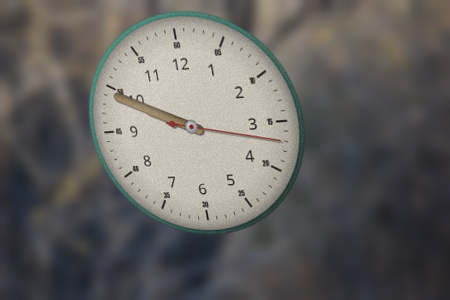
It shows 9,49,17
